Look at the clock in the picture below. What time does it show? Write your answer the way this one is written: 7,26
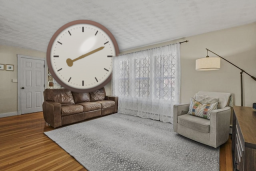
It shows 8,11
